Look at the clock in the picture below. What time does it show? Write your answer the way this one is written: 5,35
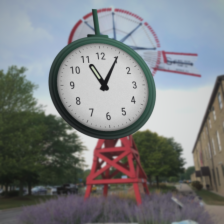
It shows 11,05
